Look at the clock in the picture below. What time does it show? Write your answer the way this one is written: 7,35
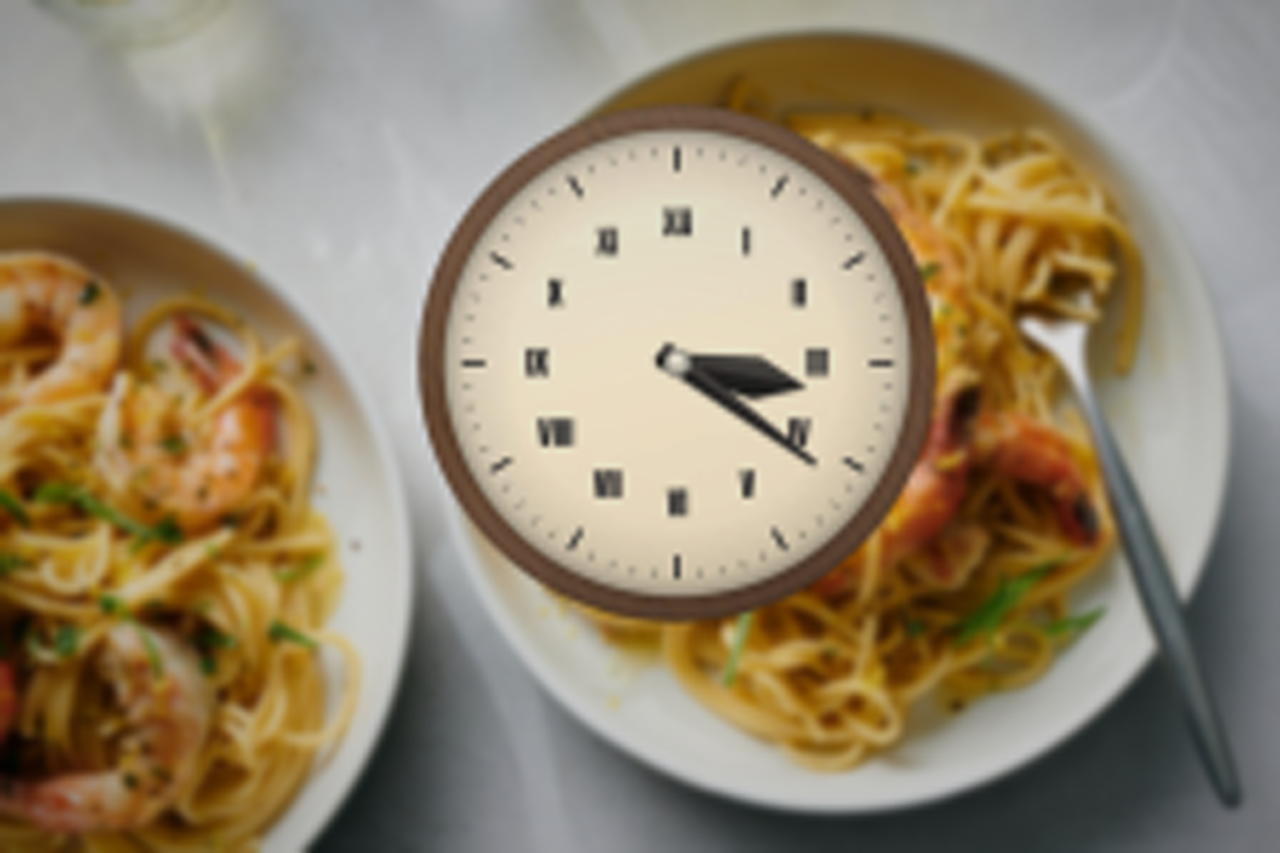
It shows 3,21
